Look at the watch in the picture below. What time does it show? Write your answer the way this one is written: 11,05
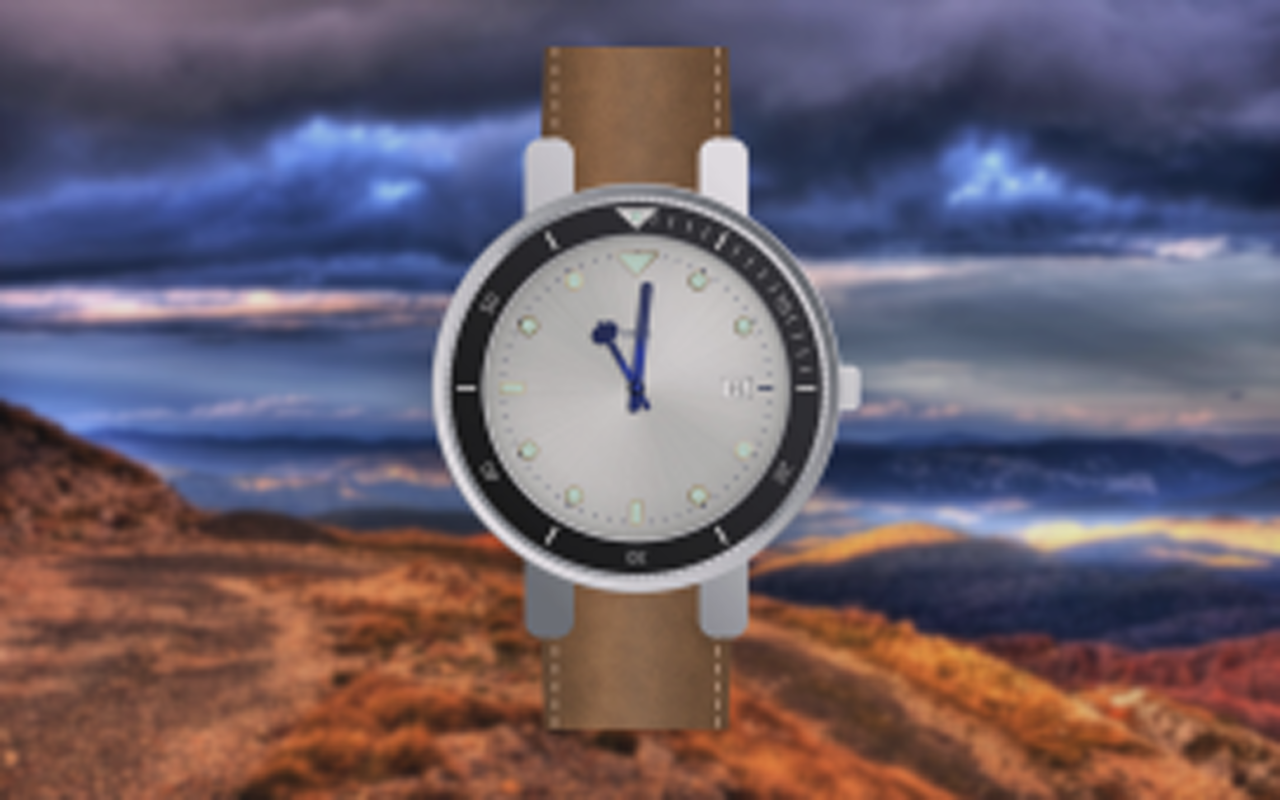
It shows 11,01
